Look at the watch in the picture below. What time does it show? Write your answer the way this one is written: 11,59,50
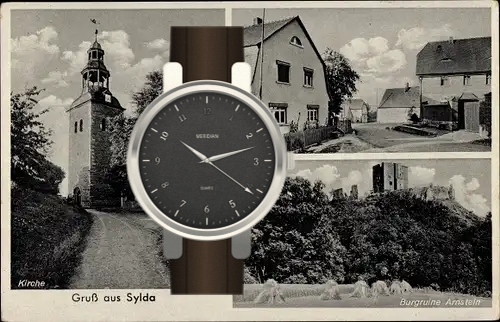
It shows 10,12,21
